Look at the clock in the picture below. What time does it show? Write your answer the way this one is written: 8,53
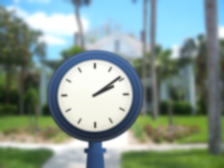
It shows 2,09
